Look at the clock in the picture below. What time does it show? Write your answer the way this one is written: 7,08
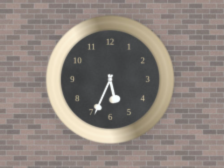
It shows 5,34
